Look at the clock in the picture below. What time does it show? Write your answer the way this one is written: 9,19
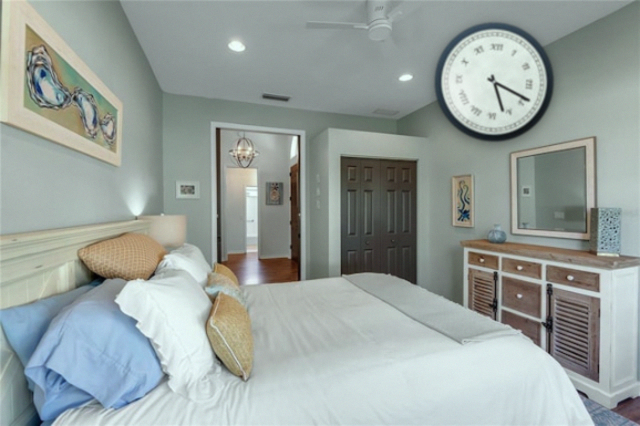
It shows 5,19
